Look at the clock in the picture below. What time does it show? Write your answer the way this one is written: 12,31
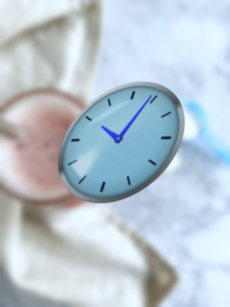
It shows 10,04
